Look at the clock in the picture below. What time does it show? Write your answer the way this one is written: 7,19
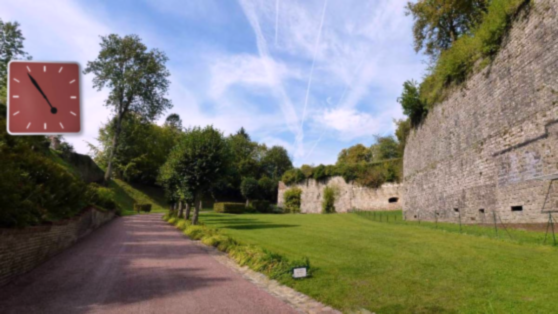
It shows 4,54
